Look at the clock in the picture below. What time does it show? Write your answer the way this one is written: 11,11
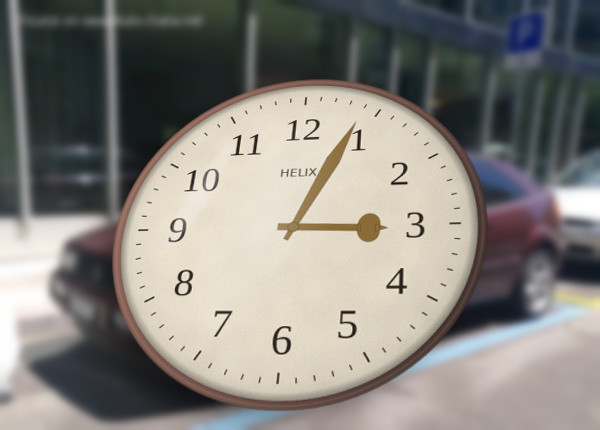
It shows 3,04
